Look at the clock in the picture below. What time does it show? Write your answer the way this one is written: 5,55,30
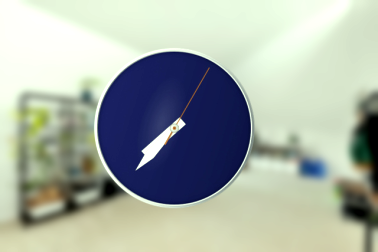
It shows 7,37,05
